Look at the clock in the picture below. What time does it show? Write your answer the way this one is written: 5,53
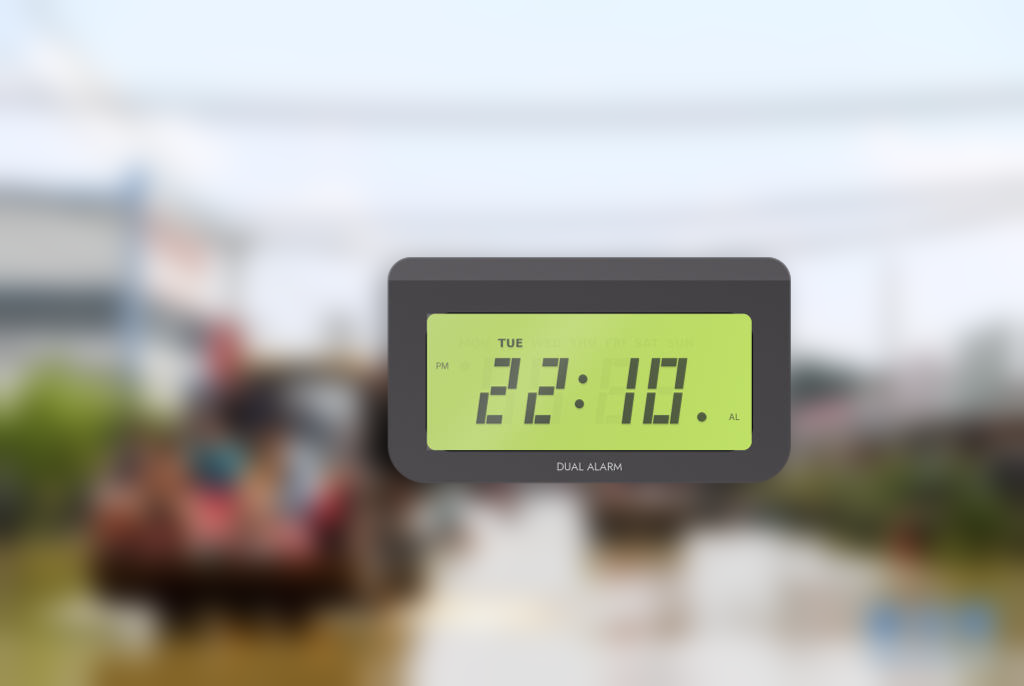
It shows 22,10
